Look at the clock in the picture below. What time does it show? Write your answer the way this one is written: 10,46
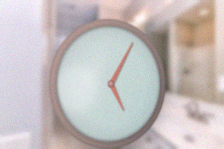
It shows 5,05
